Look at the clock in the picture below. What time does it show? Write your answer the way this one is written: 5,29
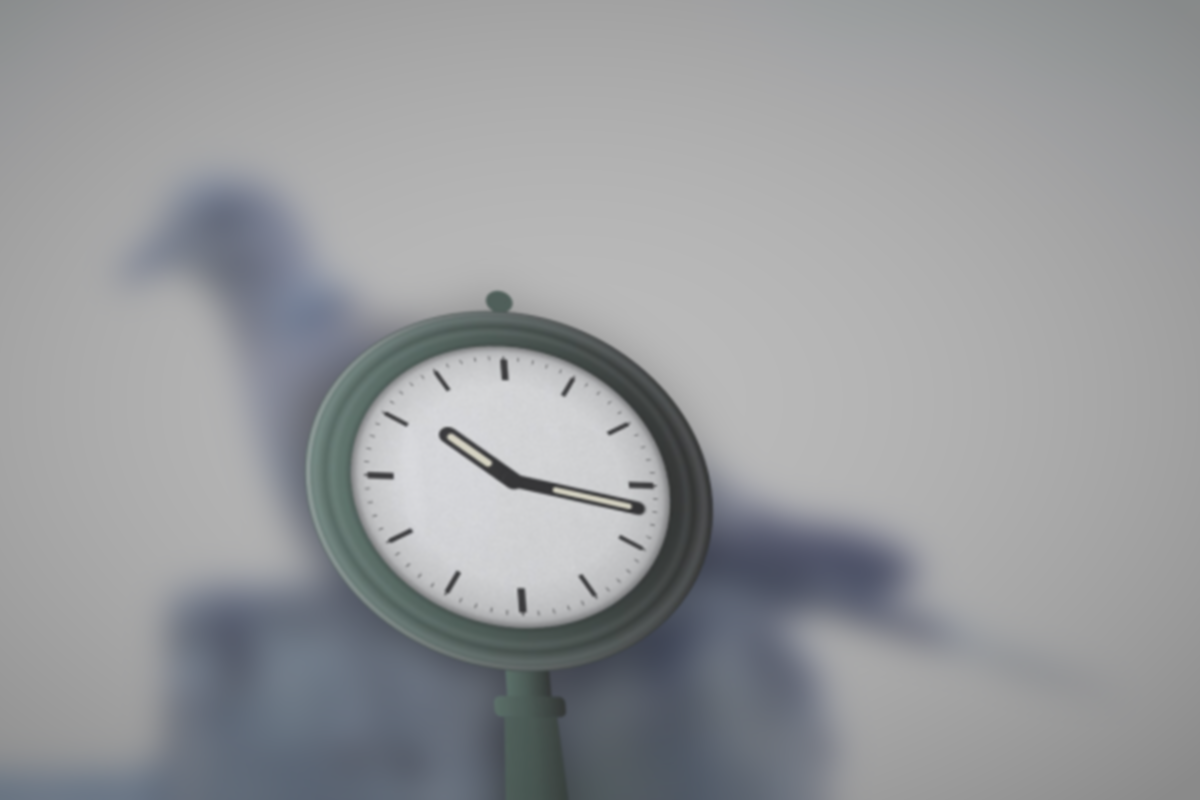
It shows 10,17
